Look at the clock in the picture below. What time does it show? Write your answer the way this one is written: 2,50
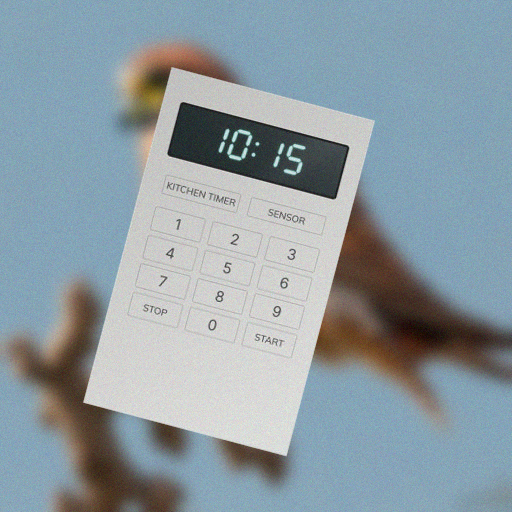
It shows 10,15
